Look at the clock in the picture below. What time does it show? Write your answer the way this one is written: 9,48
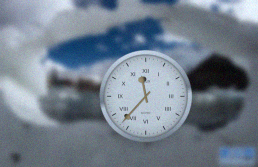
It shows 11,37
